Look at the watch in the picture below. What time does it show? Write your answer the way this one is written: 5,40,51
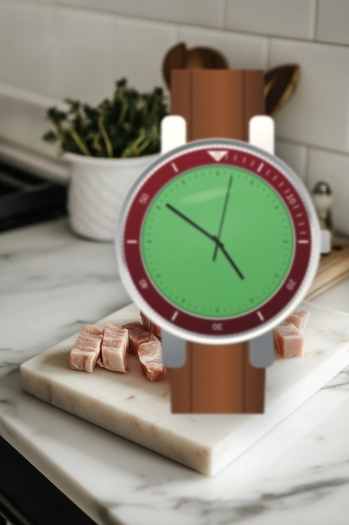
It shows 4,51,02
